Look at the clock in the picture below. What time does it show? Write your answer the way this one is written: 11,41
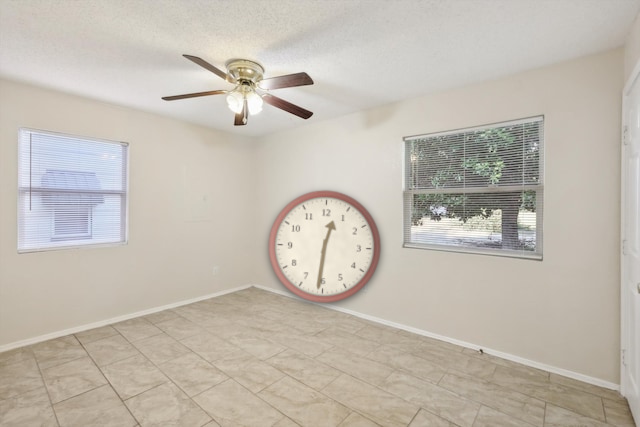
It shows 12,31
